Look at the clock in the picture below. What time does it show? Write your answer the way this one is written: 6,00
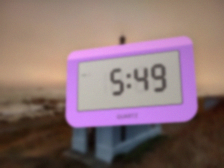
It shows 5,49
